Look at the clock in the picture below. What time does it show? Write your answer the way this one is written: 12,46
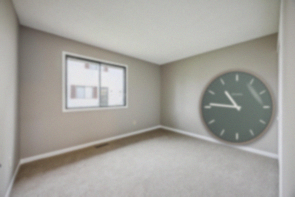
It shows 10,46
